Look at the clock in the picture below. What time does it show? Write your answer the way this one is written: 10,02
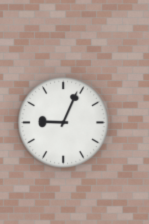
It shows 9,04
